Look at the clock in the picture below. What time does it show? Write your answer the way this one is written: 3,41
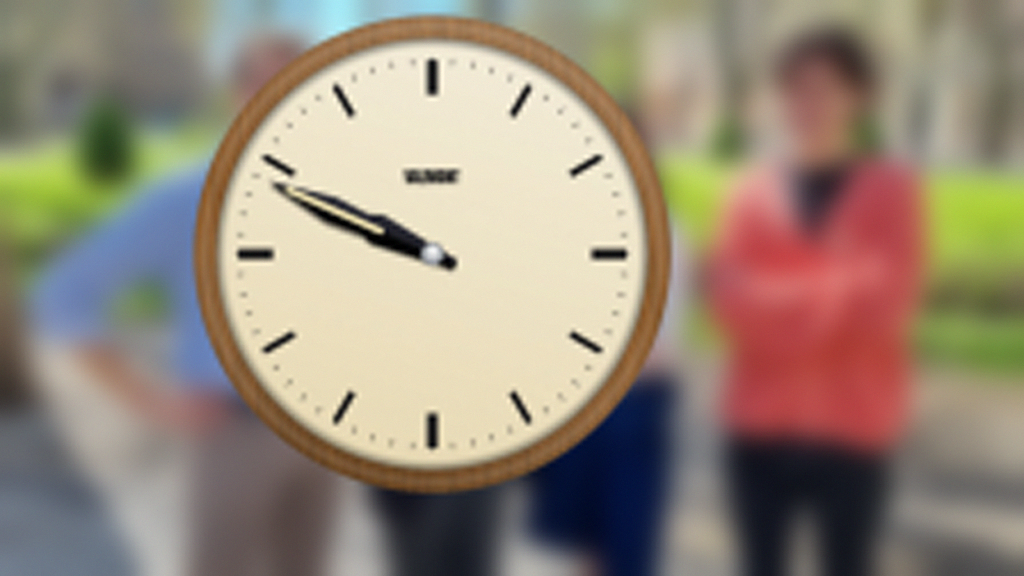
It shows 9,49
